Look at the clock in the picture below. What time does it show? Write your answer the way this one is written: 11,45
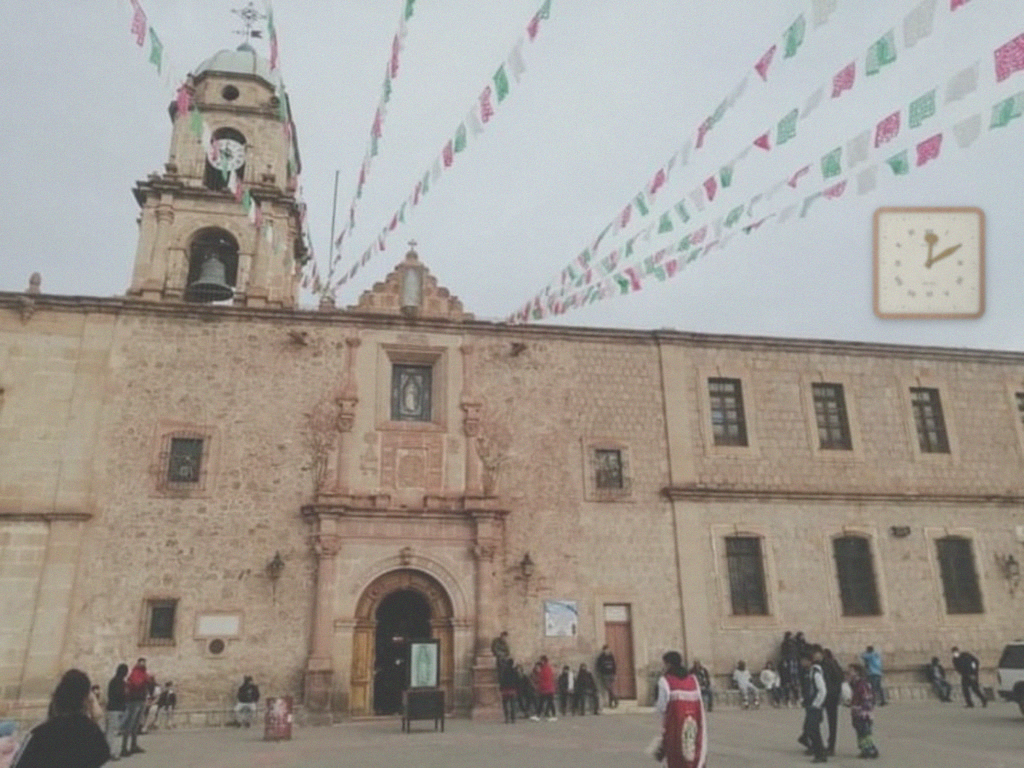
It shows 12,10
